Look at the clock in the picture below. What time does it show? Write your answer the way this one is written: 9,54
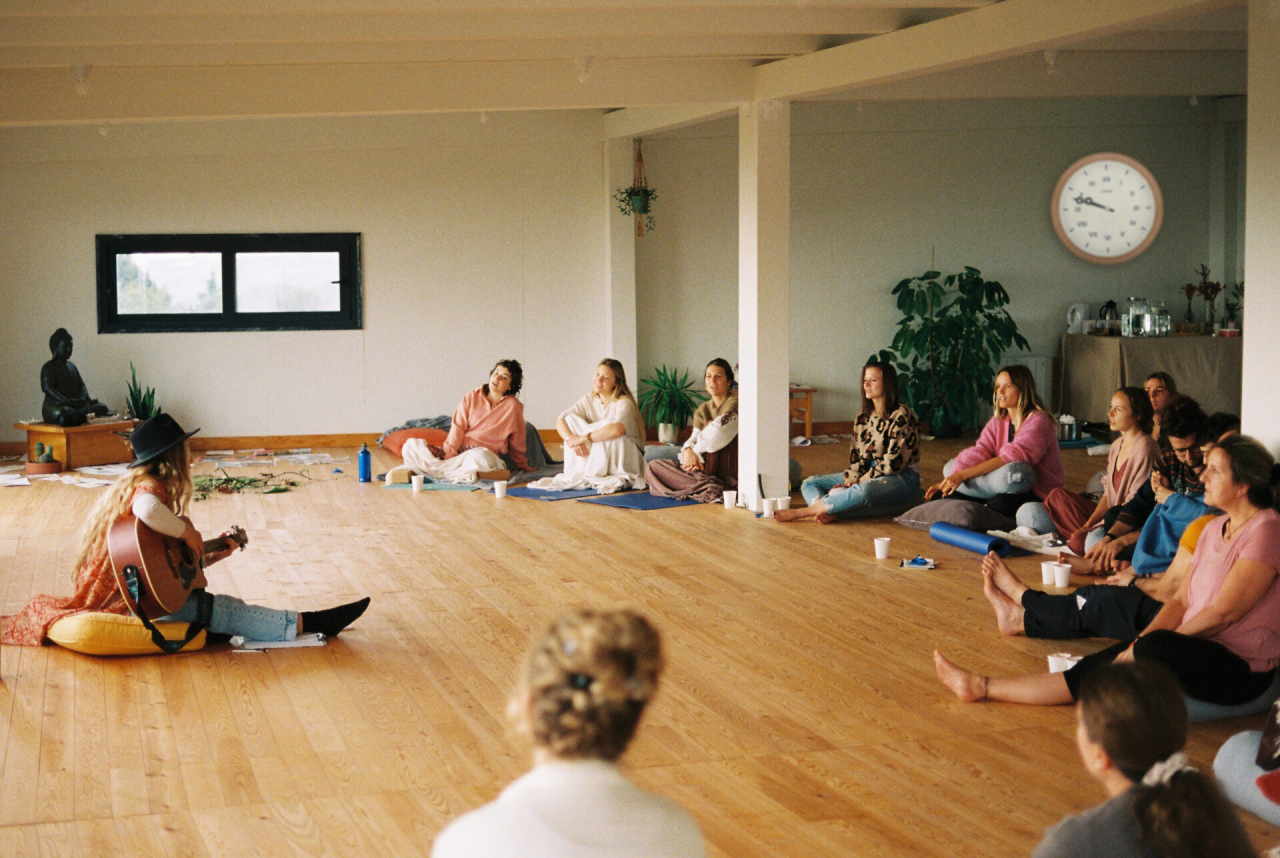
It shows 9,48
